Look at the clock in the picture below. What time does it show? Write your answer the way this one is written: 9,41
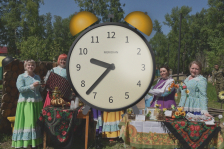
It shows 9,37
